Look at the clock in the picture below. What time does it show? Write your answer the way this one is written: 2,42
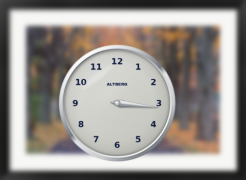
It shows 3,16
